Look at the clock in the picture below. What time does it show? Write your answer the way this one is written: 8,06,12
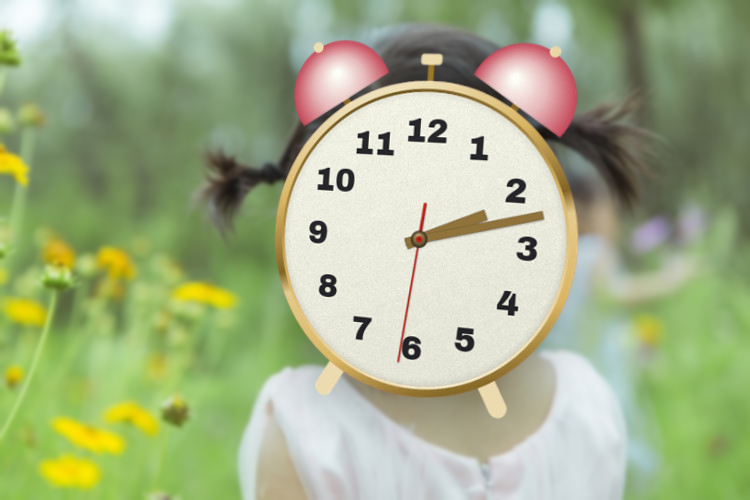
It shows 2,12,31
